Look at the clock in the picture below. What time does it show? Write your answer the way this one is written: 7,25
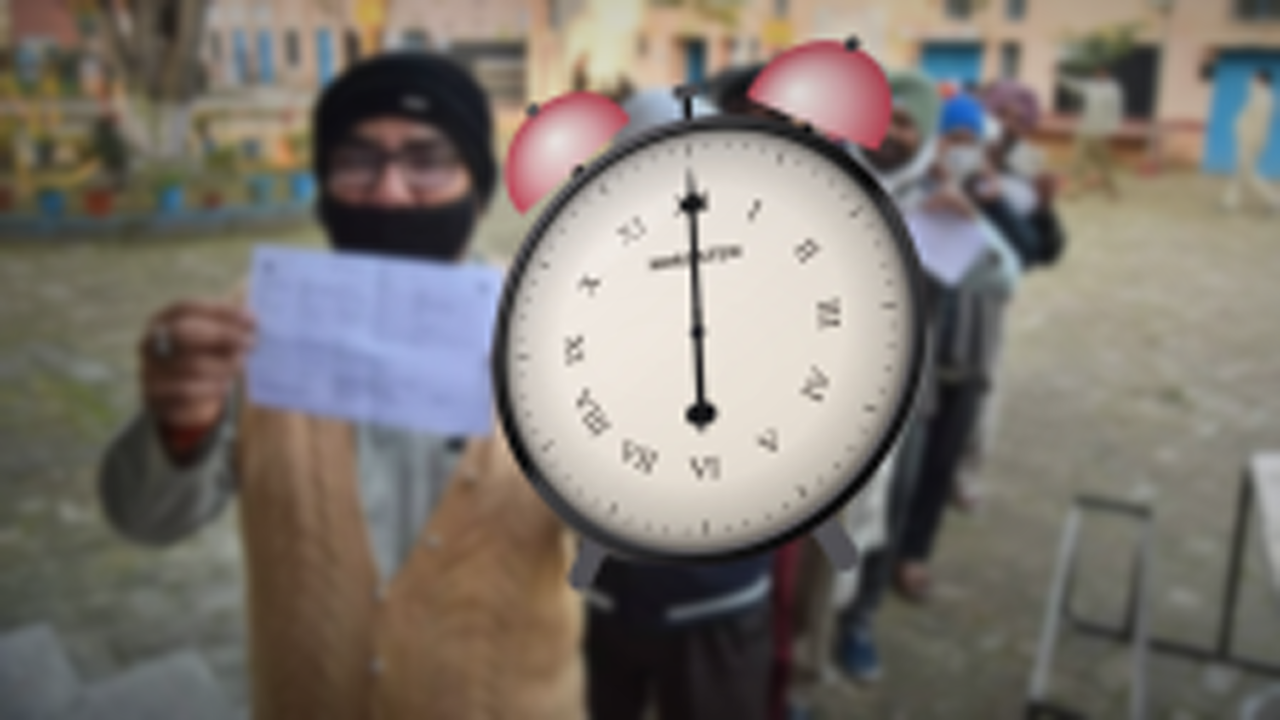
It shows 6,00
